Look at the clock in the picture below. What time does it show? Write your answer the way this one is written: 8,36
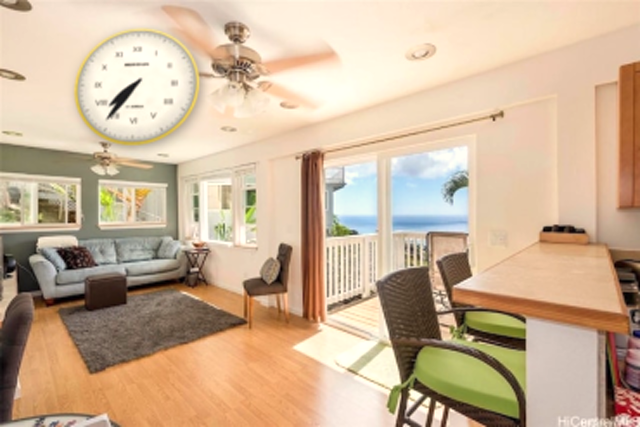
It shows 7,36
